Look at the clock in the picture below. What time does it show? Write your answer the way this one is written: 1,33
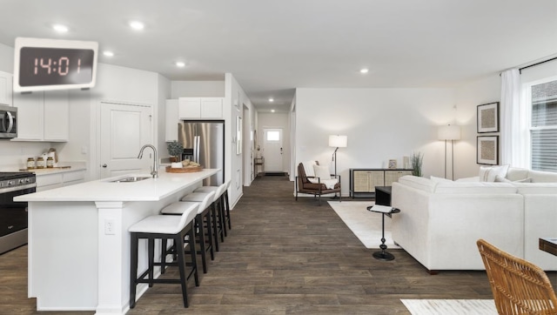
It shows 14,01
